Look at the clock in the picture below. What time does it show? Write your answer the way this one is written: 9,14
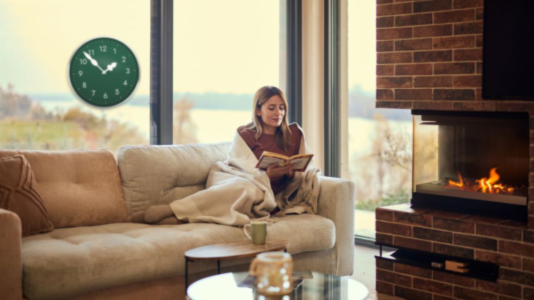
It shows 1,53
